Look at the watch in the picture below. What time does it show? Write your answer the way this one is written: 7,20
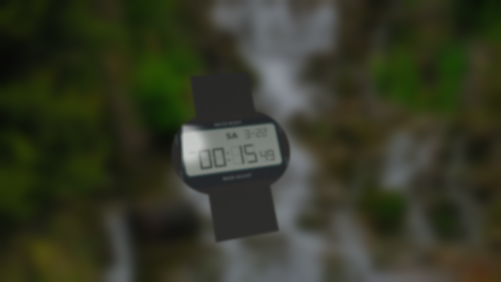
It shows 0,15
